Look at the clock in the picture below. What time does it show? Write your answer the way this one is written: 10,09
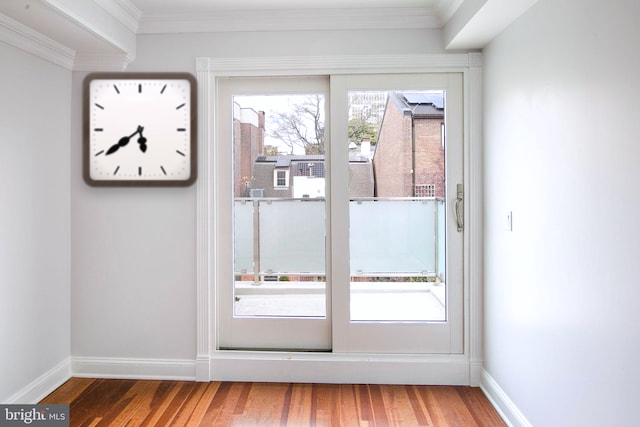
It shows 5,39
